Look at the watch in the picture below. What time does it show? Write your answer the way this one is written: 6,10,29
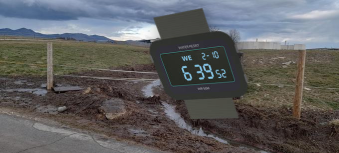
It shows 6,39,52
